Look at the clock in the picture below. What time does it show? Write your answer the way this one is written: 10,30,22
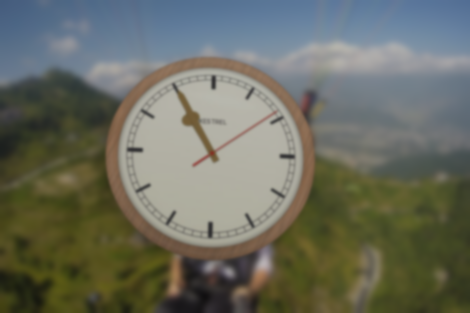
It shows 10,55,09
